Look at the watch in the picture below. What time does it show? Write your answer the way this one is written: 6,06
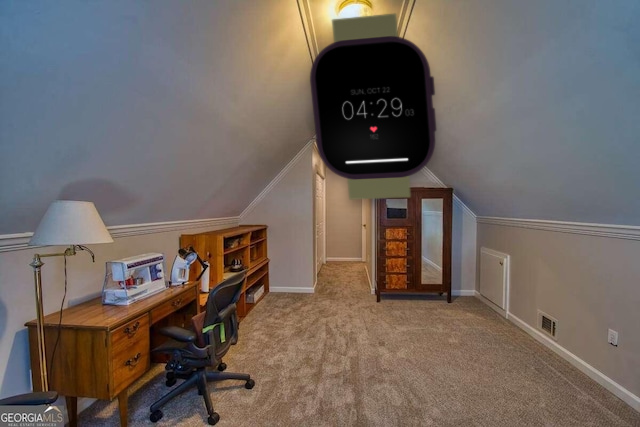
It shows 4,29
